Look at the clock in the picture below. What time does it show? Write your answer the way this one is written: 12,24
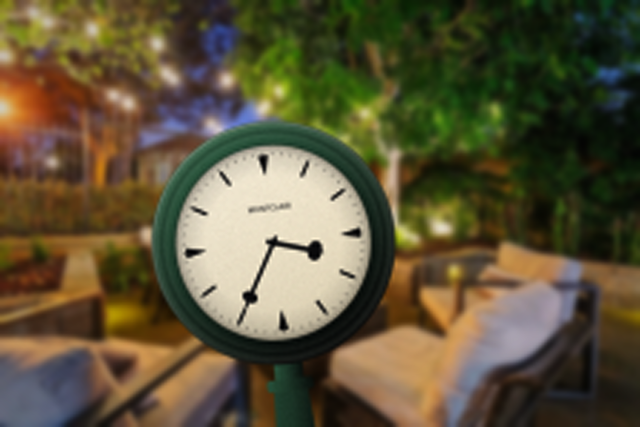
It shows 3,35
